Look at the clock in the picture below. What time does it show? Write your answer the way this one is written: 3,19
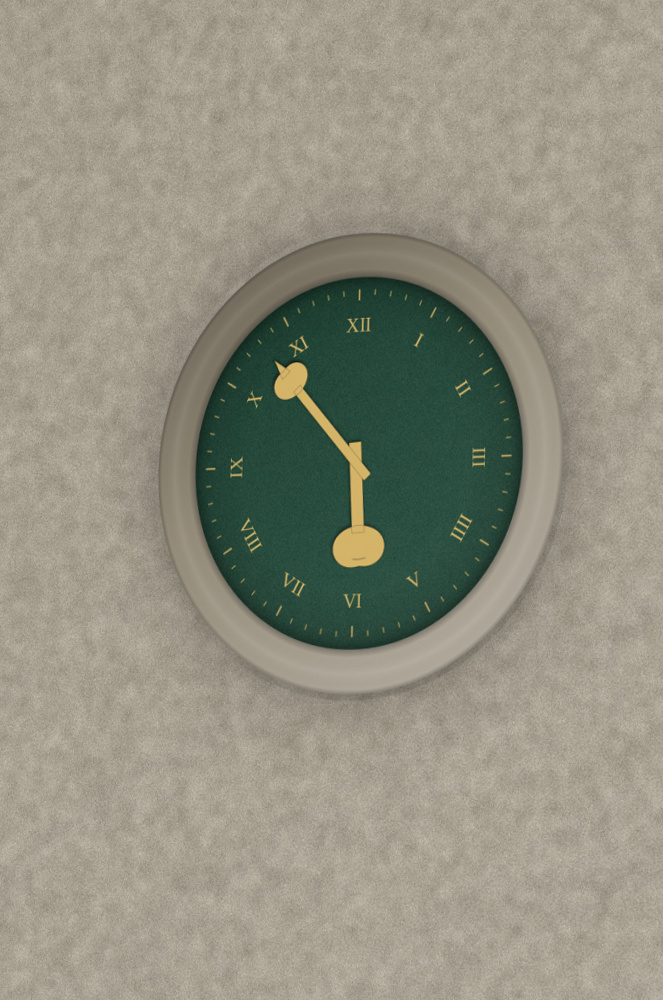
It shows 5,53
